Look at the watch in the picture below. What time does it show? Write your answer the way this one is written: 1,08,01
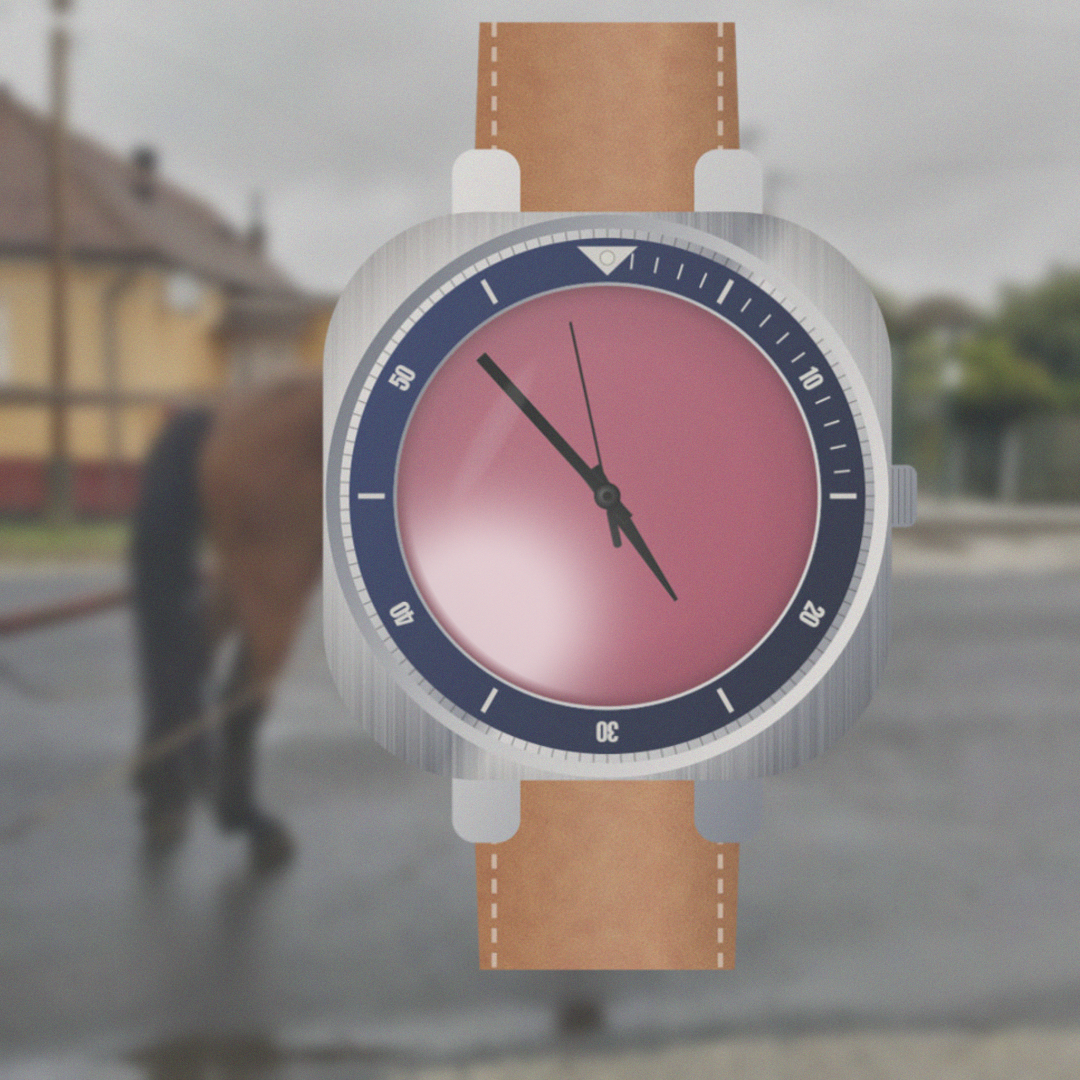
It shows 4,52,58
